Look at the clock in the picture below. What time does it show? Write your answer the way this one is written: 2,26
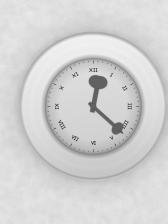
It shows 12,22
